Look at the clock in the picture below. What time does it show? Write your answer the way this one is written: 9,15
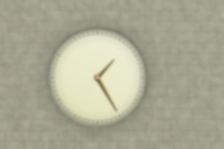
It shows 1,25
